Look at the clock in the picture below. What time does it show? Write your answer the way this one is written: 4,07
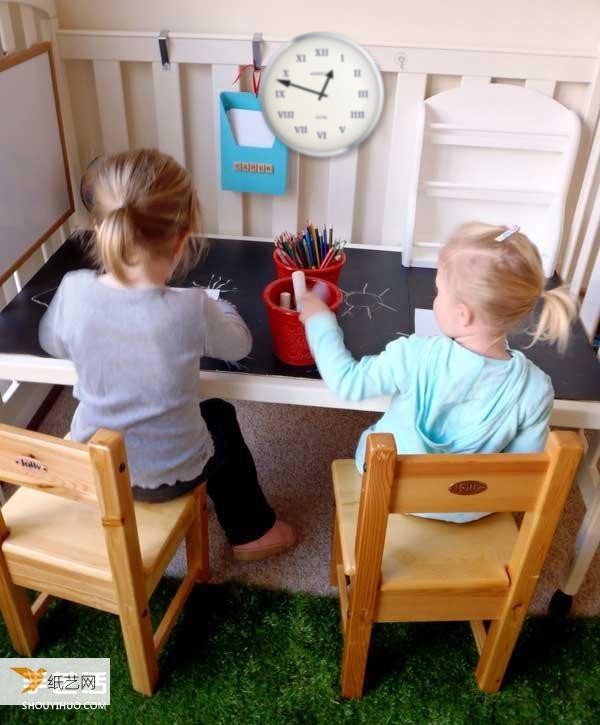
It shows 12,48
